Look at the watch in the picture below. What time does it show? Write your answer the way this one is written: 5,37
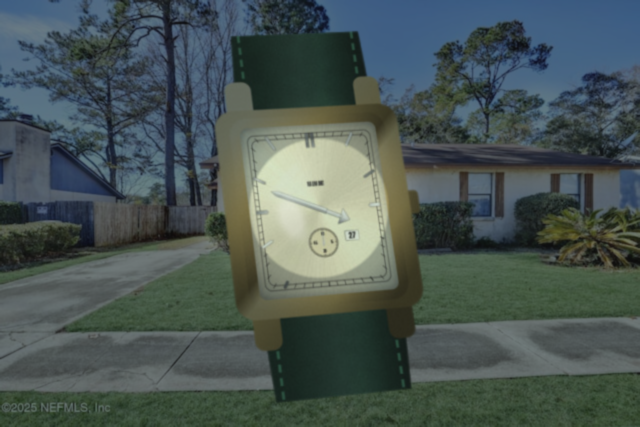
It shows 3,49
